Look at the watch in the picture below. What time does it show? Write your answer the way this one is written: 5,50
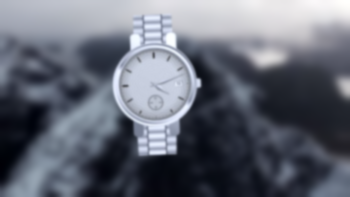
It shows 4,12
